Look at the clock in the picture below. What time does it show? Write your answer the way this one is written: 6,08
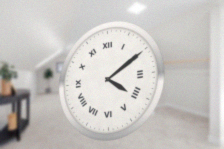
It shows 4,10
